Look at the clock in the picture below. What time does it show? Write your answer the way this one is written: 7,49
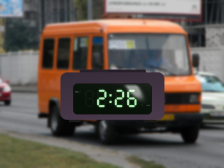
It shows 2,26
